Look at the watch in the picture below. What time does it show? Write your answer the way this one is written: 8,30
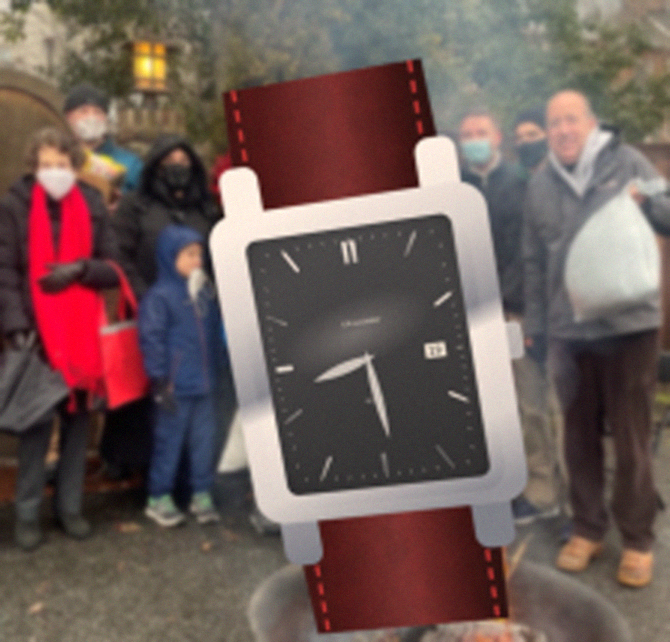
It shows 8,29
